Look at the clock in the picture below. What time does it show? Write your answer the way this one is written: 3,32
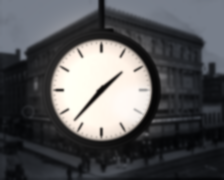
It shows 1,37
